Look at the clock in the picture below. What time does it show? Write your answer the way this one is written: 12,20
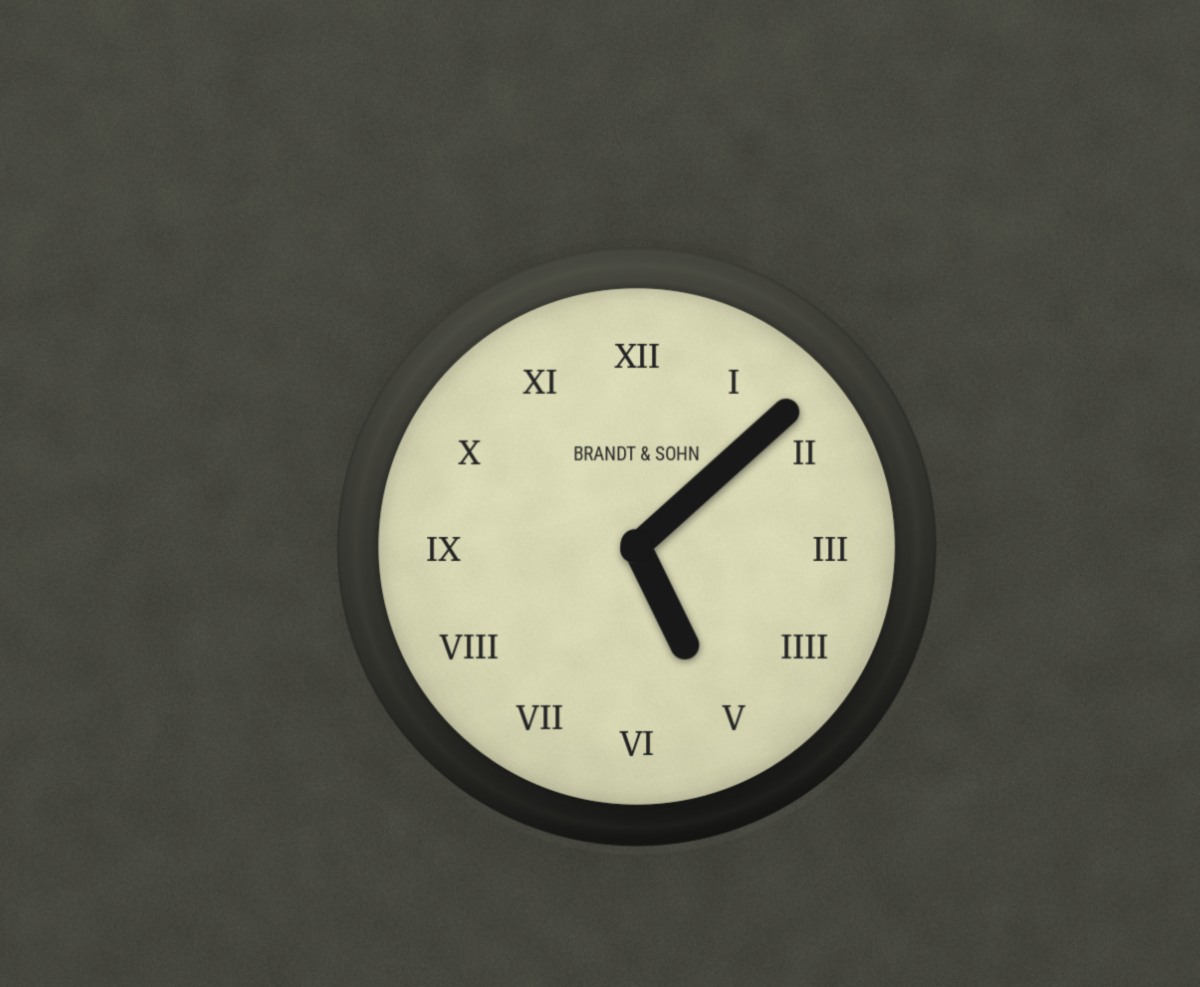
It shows 5,08
